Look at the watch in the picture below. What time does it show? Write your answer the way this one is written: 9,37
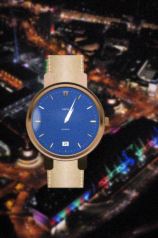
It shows 1,04
